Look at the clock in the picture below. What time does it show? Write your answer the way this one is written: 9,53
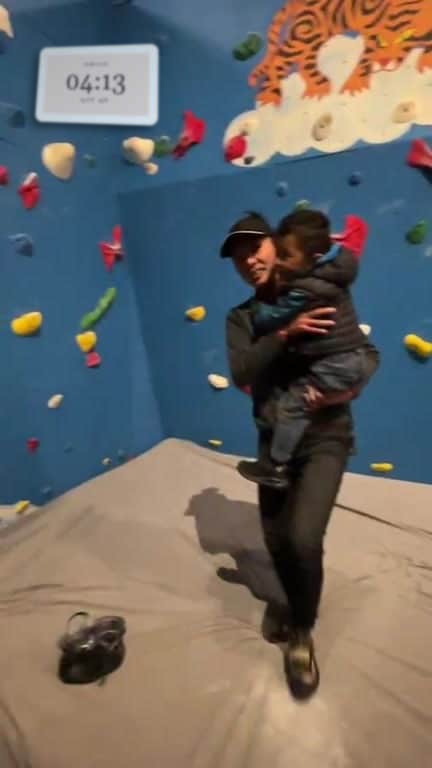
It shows 4,13
